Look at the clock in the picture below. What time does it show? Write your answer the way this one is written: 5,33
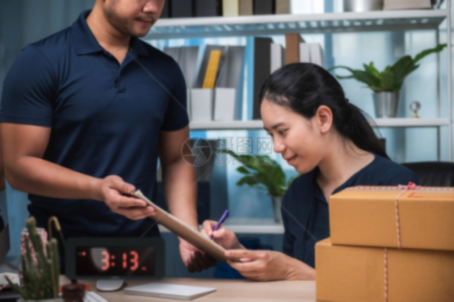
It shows 3,13
